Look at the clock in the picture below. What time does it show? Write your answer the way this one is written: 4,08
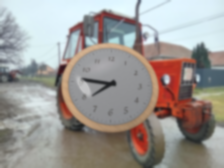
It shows 7,46
